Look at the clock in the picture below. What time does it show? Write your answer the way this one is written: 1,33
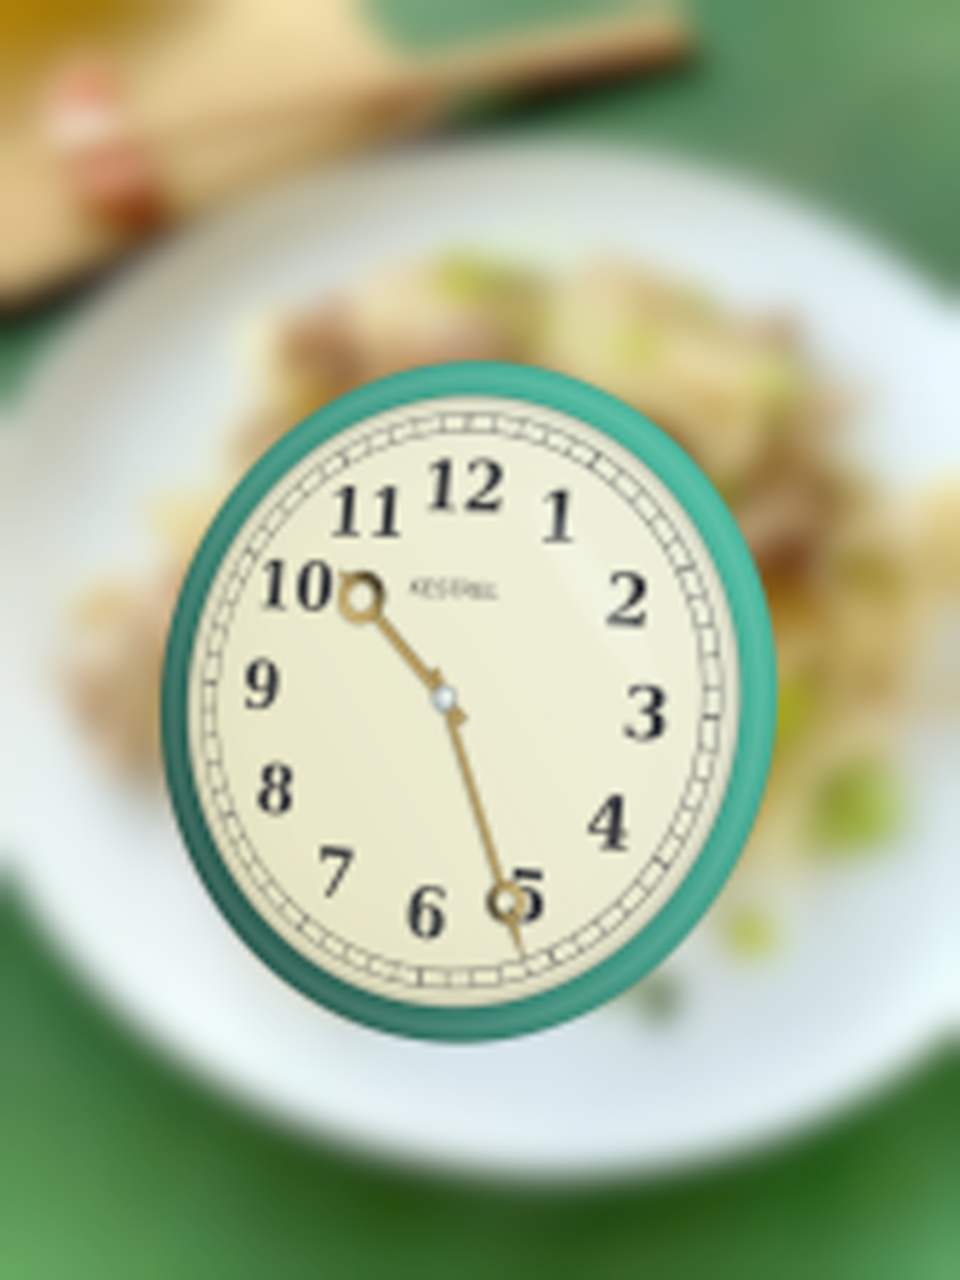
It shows 10,26
